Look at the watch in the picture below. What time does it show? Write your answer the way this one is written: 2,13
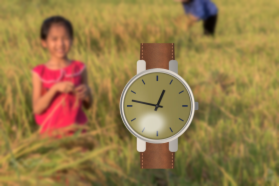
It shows 12,47
